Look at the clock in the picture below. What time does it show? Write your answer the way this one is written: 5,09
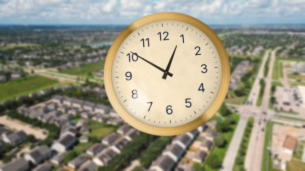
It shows 12,51
